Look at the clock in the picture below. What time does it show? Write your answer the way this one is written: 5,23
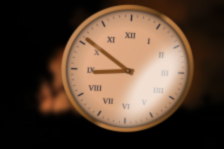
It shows 8,51
